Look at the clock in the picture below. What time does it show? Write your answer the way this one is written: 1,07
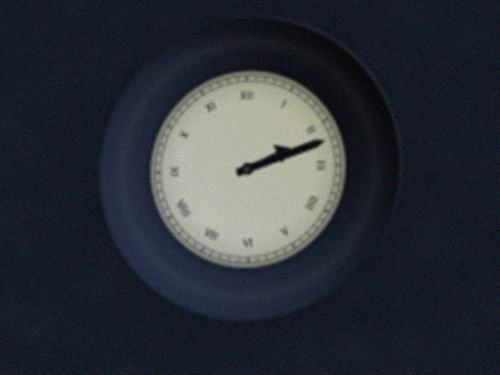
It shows 2,12
